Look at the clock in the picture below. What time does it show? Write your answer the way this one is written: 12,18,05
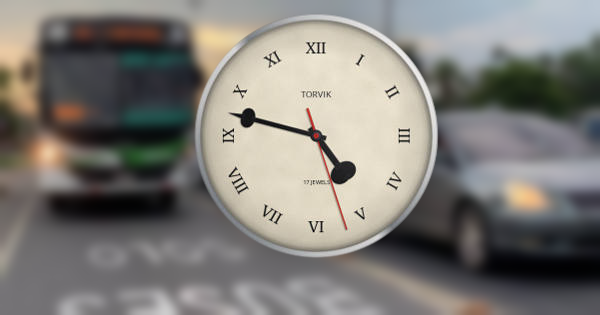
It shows 4,47,27
